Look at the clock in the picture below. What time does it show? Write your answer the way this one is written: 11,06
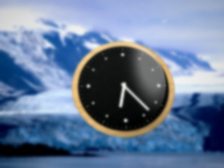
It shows 6,23
